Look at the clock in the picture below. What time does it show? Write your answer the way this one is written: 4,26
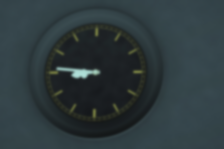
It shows 8,46
